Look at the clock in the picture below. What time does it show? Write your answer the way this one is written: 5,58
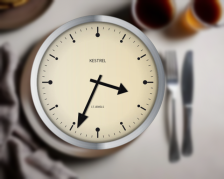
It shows 3,34
